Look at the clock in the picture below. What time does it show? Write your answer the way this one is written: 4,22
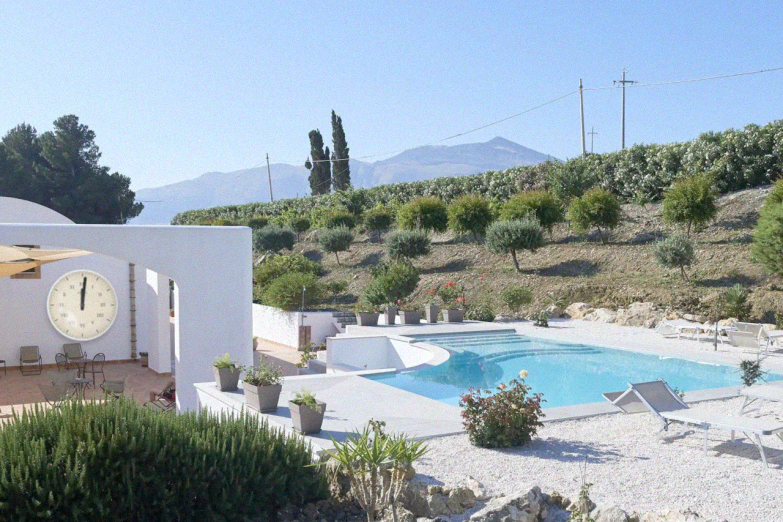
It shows 12,01
